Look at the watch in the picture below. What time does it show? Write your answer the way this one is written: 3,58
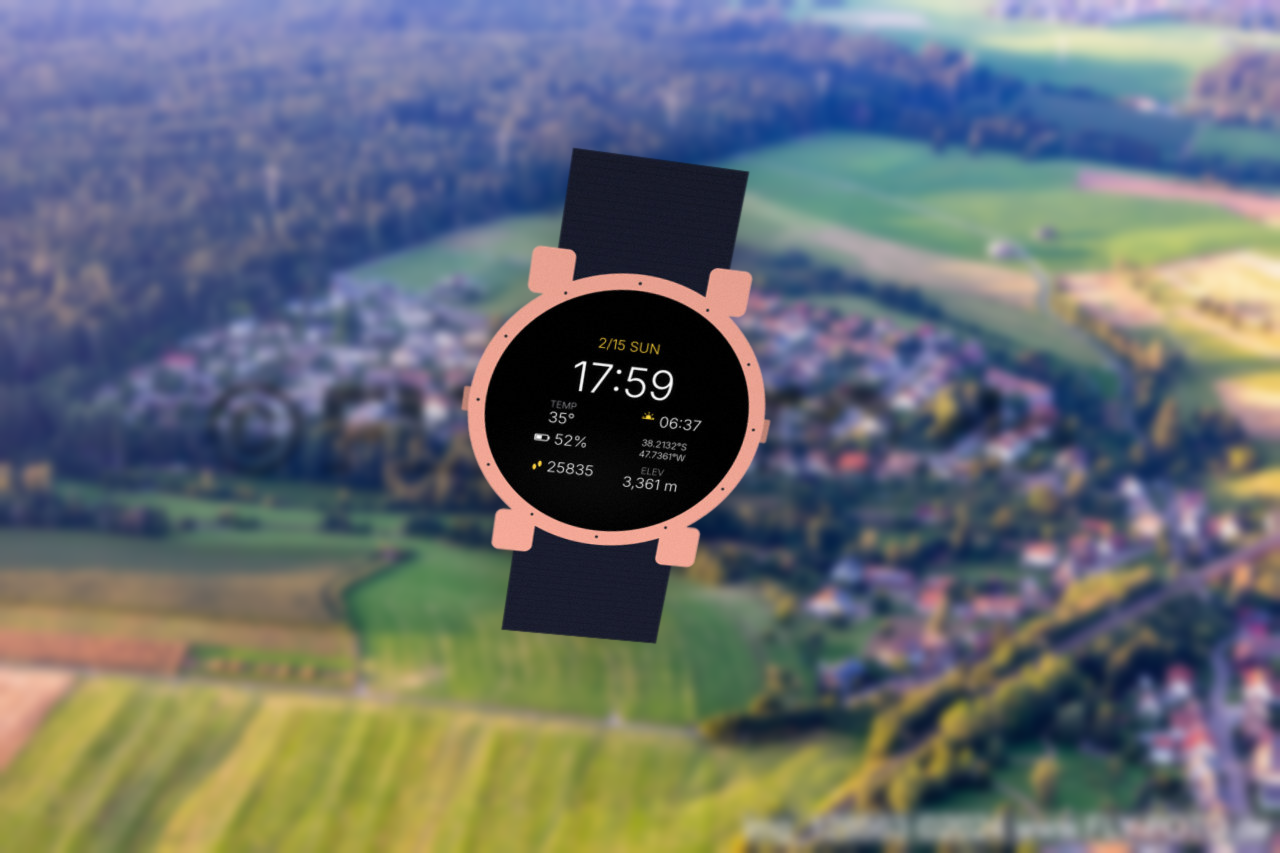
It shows 17,59
